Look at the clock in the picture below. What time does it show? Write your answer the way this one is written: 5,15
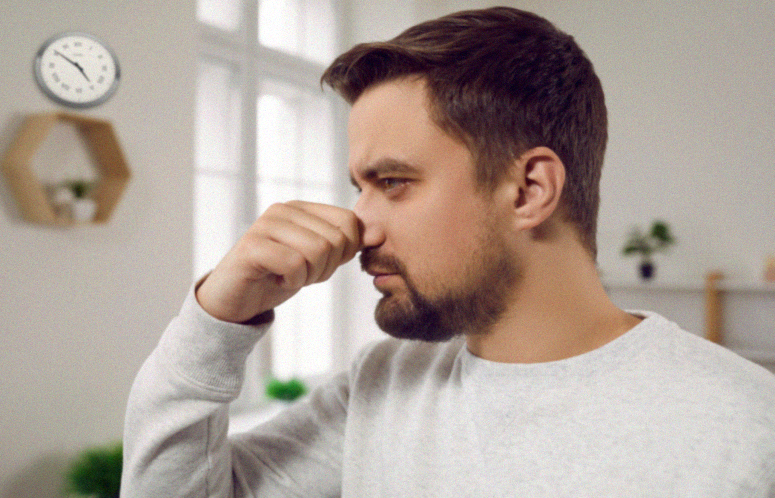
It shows 4,51
